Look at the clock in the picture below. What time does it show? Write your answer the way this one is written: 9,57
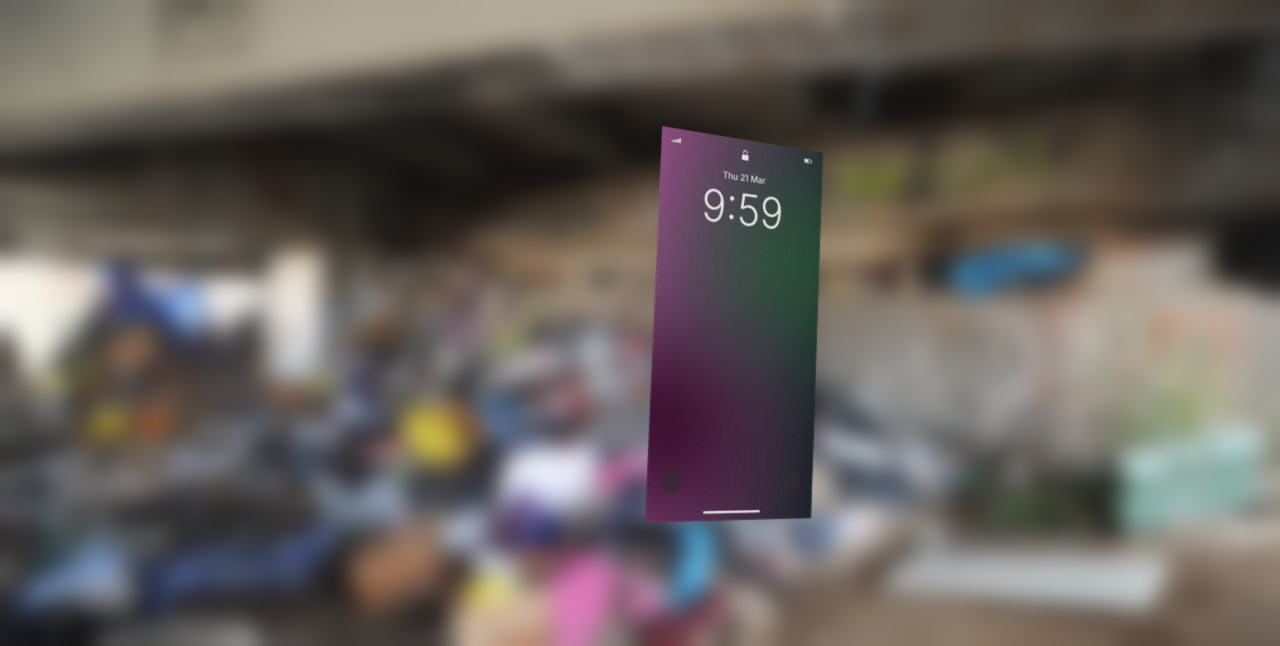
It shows 9,59
